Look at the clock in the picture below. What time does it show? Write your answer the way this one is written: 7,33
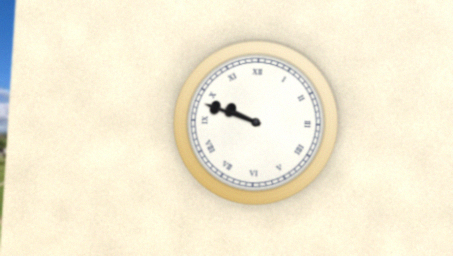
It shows 9,48
